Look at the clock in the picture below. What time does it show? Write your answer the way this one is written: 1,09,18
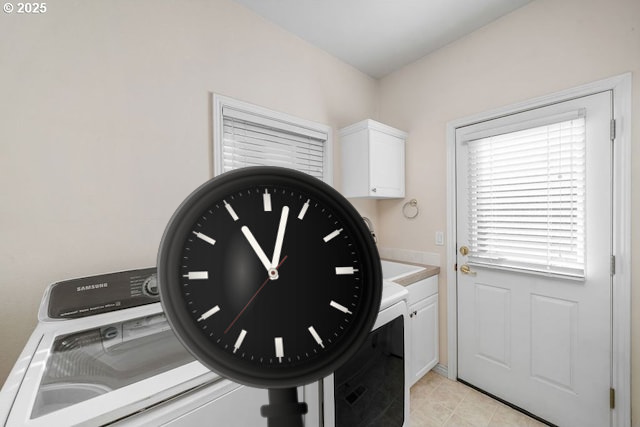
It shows 11,02,37
